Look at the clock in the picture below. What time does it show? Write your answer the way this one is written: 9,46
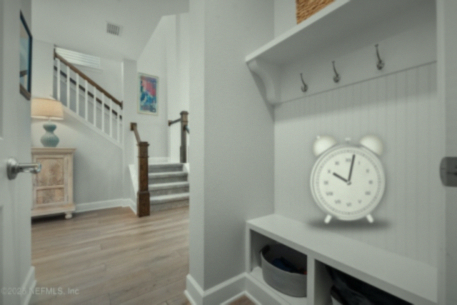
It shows 10,02
